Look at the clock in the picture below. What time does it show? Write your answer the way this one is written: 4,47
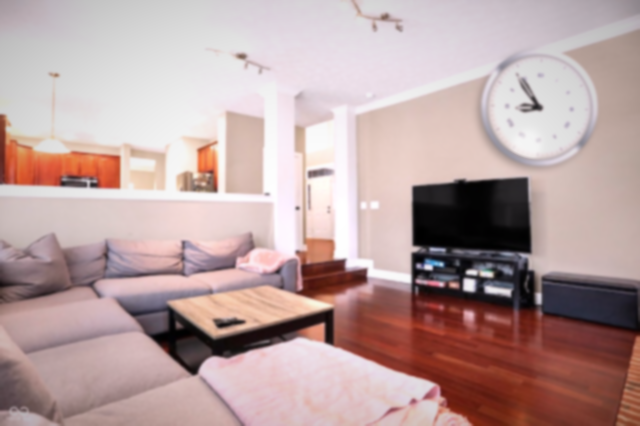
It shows 8,54
